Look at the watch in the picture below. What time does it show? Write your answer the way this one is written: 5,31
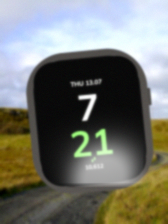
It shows 7,21
